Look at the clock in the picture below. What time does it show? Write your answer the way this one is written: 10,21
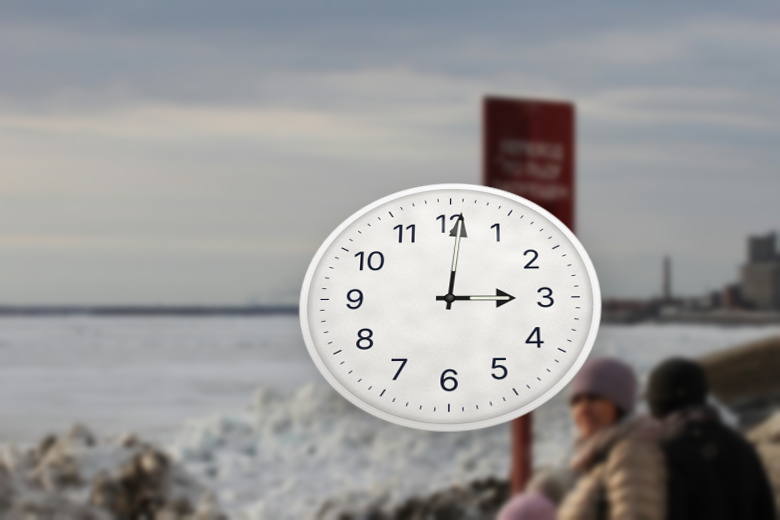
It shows 3,01
